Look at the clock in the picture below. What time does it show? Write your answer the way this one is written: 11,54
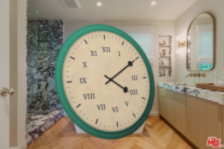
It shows 4,10
